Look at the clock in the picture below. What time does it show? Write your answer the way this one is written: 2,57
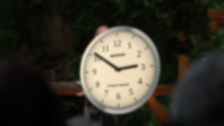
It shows 2,51
